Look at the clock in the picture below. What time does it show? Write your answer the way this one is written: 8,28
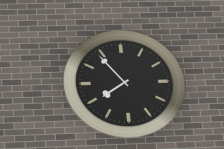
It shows 7,54
